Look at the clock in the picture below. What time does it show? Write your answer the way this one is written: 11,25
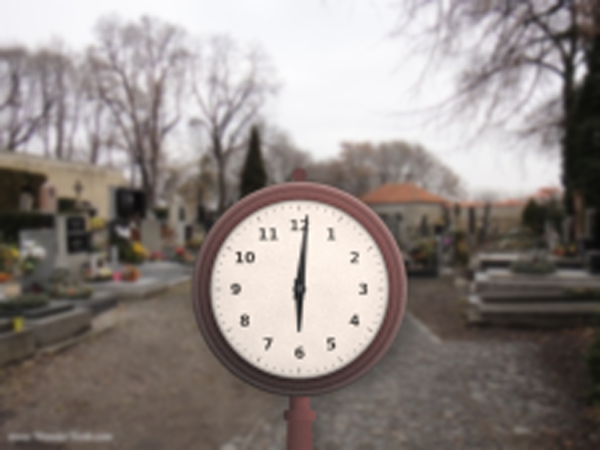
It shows 6,01
